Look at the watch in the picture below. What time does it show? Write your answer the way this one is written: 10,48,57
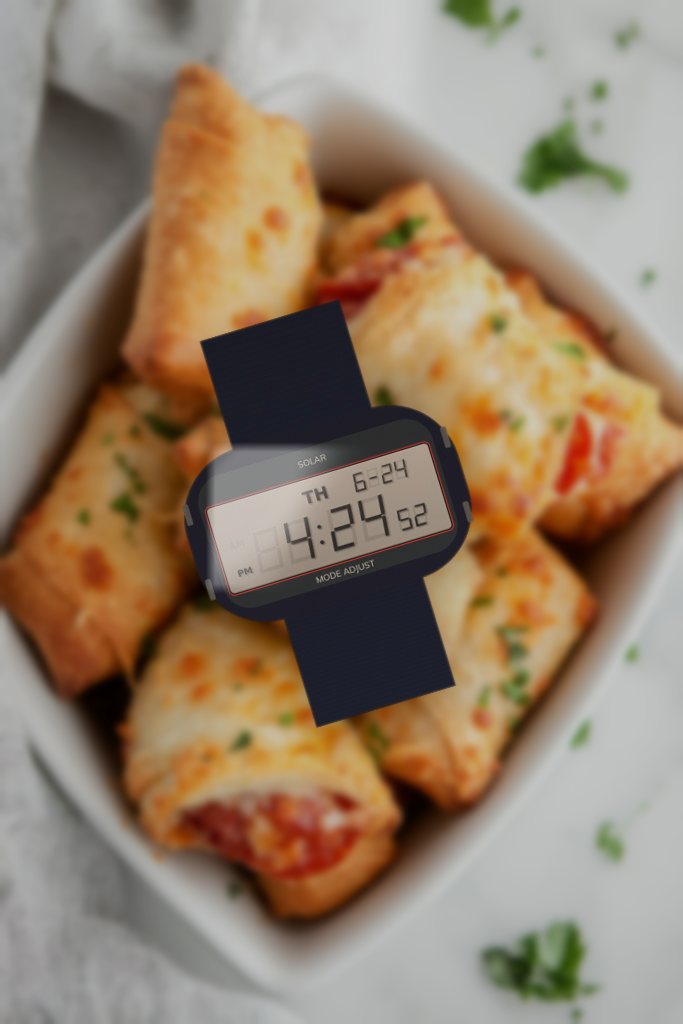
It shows 4,24,52
